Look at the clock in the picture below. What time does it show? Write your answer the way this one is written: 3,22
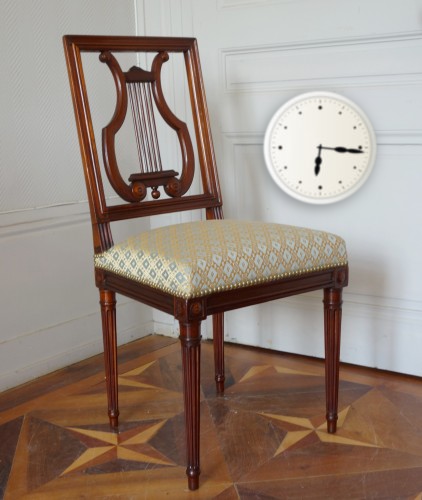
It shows 6,16
